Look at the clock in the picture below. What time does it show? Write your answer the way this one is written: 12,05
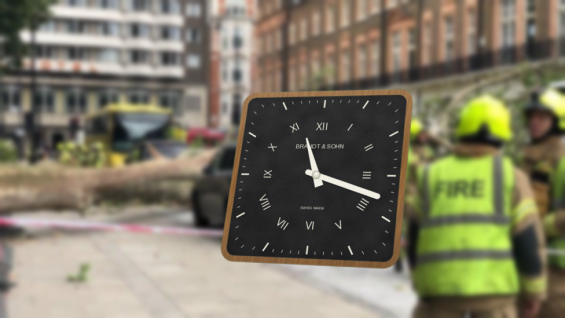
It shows 11,18
